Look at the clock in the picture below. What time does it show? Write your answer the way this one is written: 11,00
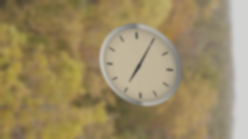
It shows 7,05
